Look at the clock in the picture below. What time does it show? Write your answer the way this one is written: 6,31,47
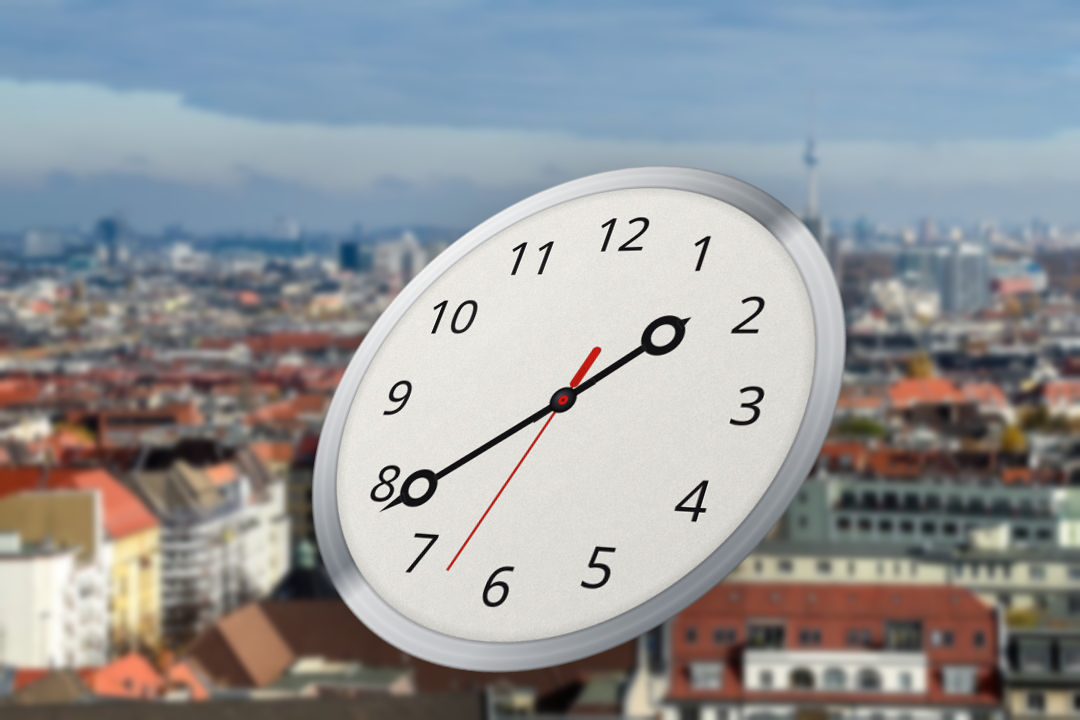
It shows 1,38,33
